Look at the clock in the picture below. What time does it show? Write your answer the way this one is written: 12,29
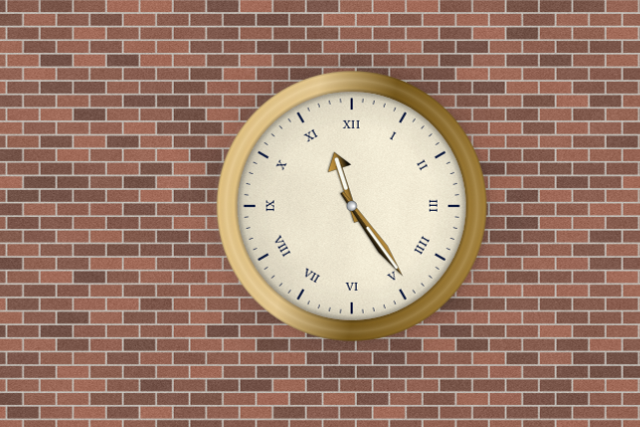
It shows 11,24
